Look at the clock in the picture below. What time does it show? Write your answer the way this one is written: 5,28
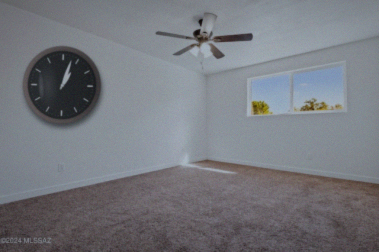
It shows 1,03
